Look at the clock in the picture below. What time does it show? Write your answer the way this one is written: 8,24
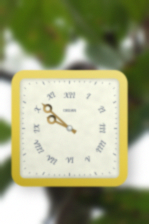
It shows 9,52
